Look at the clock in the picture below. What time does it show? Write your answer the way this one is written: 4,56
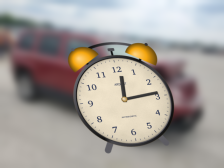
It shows 12,14
